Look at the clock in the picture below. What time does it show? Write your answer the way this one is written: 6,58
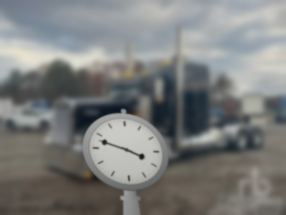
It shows 3,48
